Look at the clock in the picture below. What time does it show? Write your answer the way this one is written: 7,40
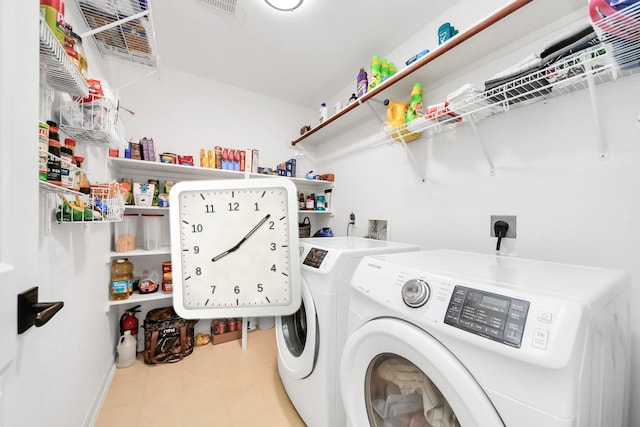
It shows 8,08
